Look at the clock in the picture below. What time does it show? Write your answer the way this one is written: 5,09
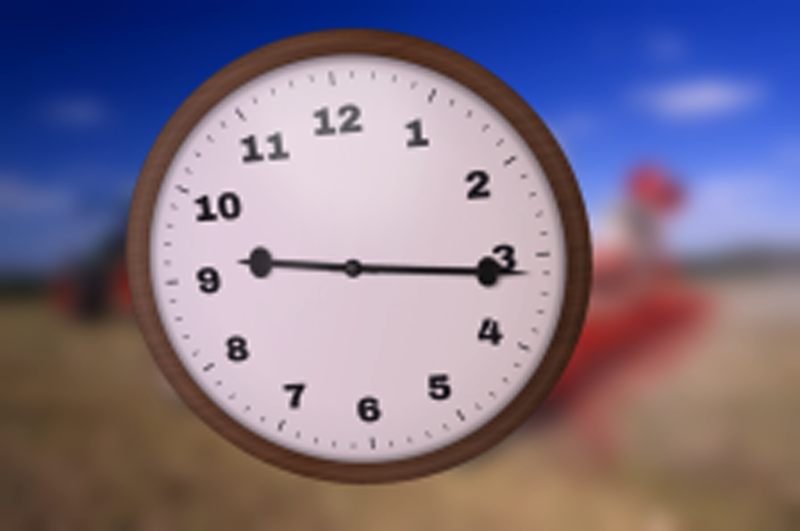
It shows 9,16
